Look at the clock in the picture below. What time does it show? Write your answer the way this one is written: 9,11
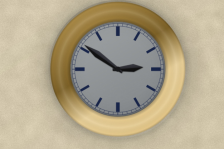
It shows 2,51
